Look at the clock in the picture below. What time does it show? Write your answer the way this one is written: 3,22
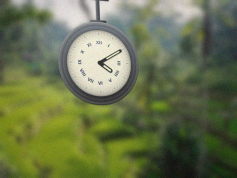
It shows 4,10
